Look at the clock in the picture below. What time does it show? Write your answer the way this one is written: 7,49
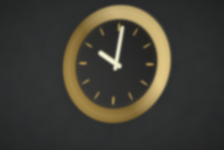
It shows 10,01
